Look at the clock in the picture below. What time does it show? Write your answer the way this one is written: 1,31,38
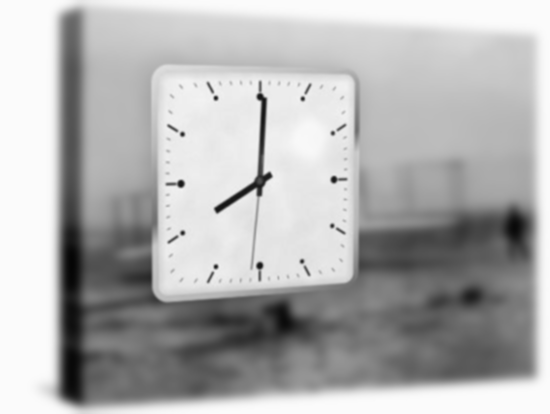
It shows 8,00,31
